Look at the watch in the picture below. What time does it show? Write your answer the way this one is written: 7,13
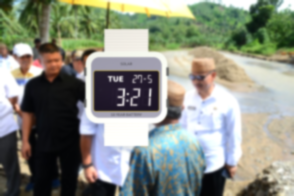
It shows 3,21
